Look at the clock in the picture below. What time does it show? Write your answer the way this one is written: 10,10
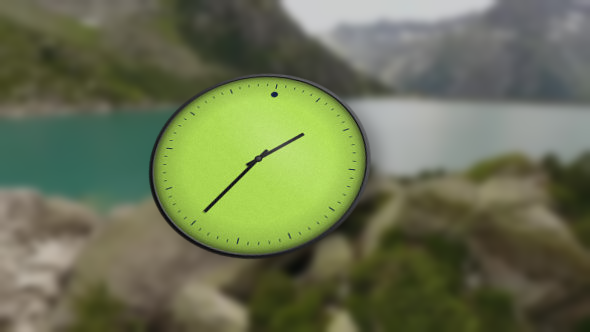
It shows 1,35
